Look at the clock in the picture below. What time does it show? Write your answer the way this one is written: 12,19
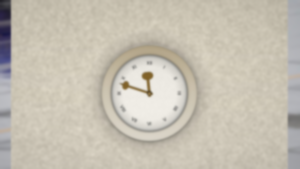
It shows 11,48
